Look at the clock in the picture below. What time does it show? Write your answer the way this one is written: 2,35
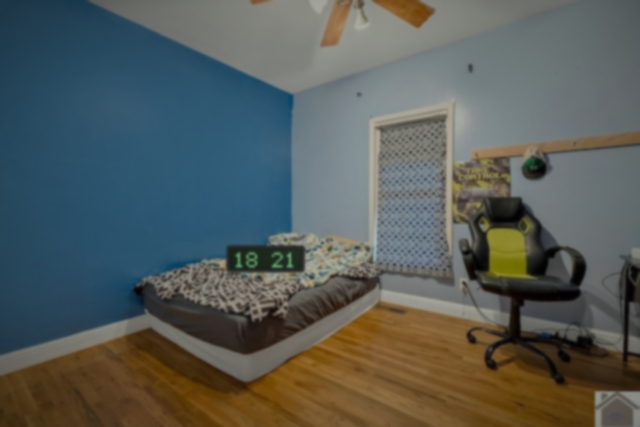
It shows 18,21
